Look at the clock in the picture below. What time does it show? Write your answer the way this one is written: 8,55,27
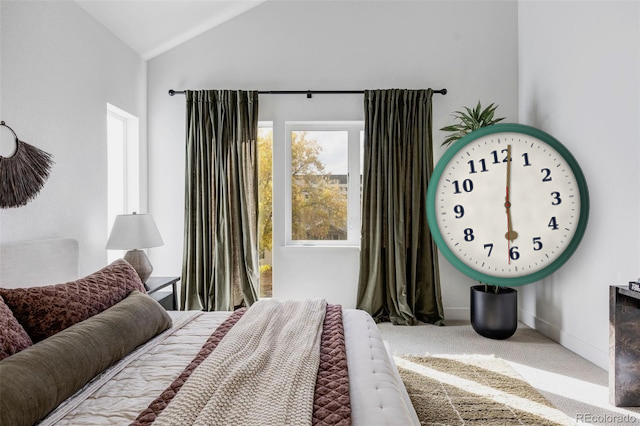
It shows 6,01,31
